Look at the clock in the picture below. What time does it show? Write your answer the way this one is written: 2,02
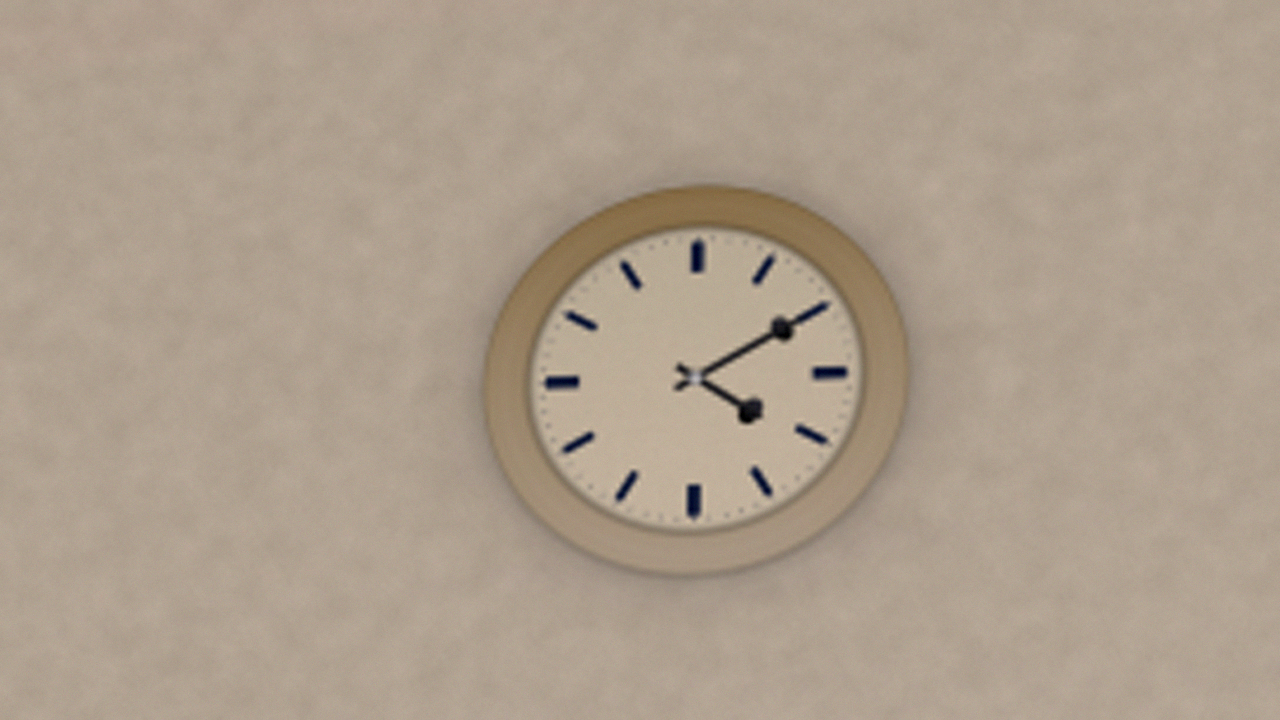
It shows 4,10
